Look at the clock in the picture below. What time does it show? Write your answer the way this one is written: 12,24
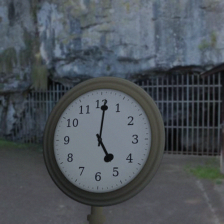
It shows 5,01
